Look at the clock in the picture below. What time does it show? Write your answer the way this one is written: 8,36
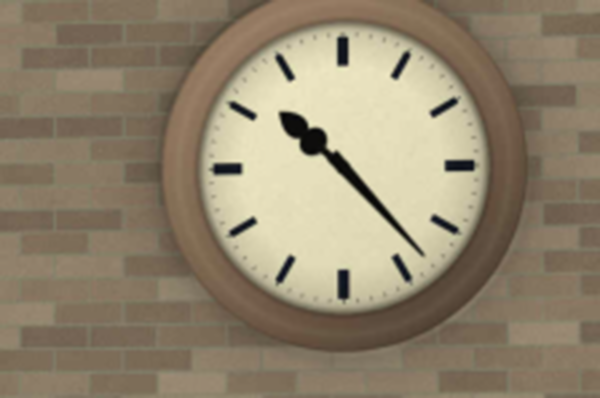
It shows 10,23
